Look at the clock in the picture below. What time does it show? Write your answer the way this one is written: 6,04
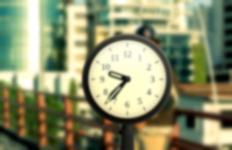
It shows 9,37
